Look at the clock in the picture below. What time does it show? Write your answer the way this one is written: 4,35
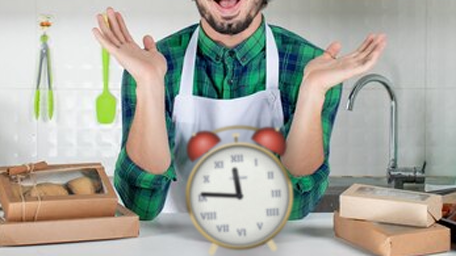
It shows 11,46
